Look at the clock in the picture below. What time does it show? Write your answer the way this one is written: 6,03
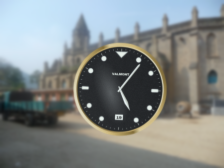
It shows 5,06
